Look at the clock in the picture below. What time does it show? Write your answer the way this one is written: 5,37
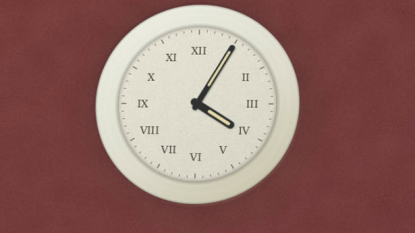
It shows 4,05
